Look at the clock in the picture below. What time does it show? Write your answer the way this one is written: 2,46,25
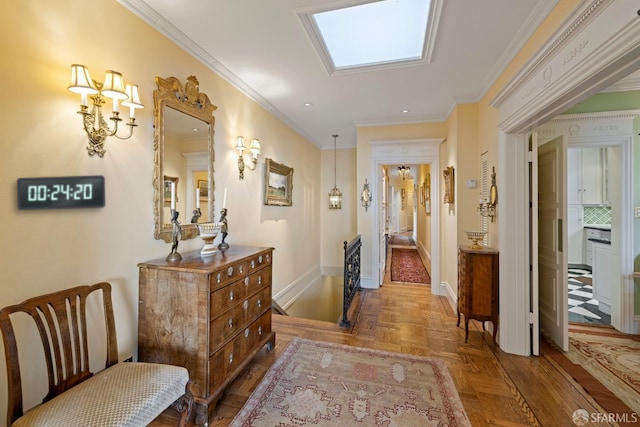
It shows 0,24,20
